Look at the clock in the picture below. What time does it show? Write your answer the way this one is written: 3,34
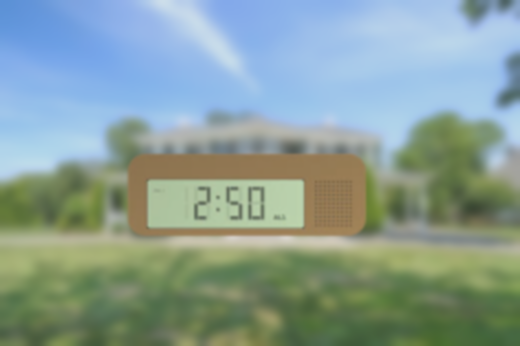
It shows 2,50
